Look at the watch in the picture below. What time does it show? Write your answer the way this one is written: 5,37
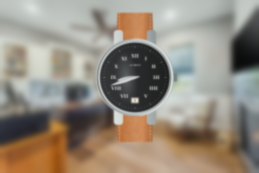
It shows 8,42
